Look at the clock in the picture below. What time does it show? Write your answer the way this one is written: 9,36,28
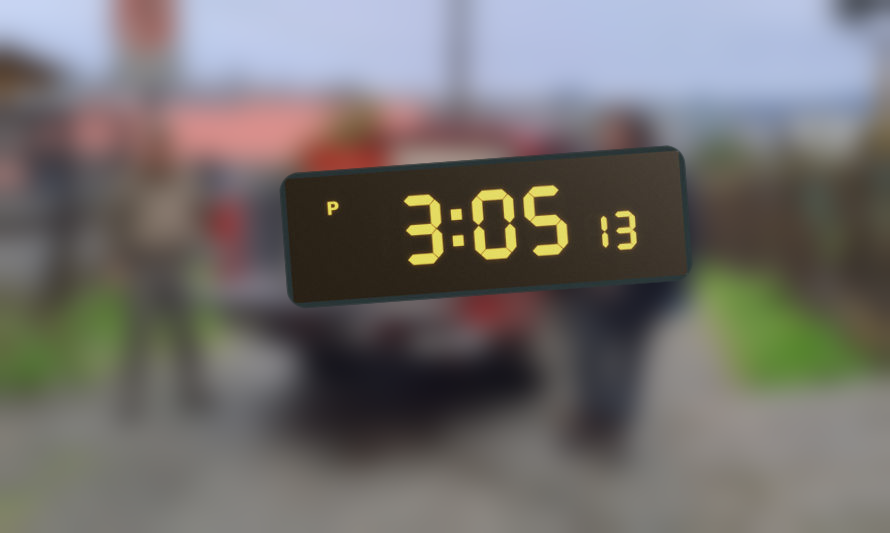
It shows 3,05,13
